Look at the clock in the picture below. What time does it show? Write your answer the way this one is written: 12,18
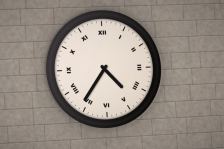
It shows 4,36
